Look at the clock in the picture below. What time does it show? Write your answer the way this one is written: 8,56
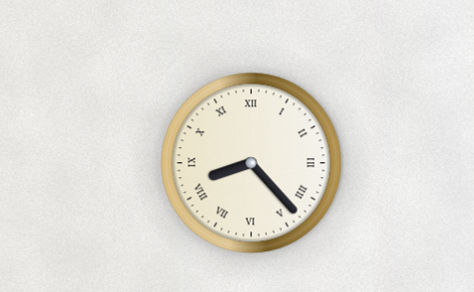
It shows 8,23
